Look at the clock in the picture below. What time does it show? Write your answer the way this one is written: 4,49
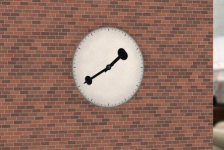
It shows 1,40
